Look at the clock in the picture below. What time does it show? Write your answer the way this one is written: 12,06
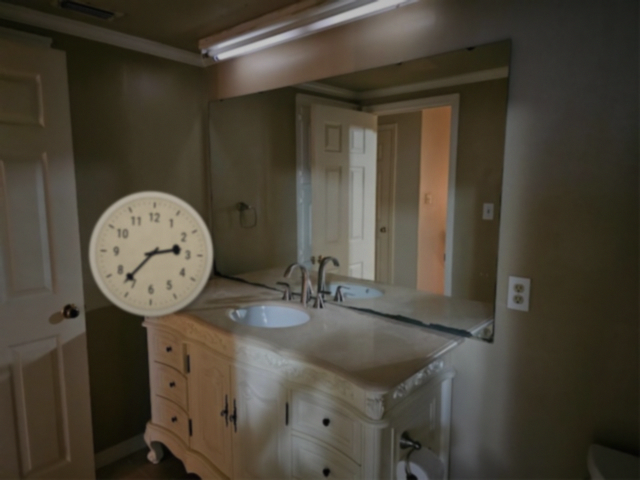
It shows 2,37
